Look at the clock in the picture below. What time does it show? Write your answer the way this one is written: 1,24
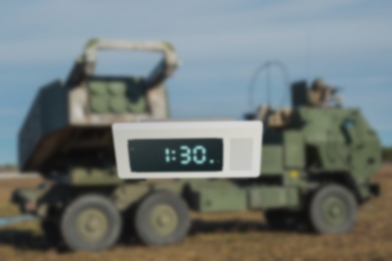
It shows 1,30
